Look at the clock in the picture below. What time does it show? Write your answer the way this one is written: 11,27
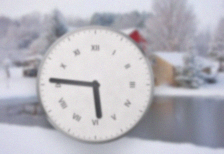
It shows 5,46
